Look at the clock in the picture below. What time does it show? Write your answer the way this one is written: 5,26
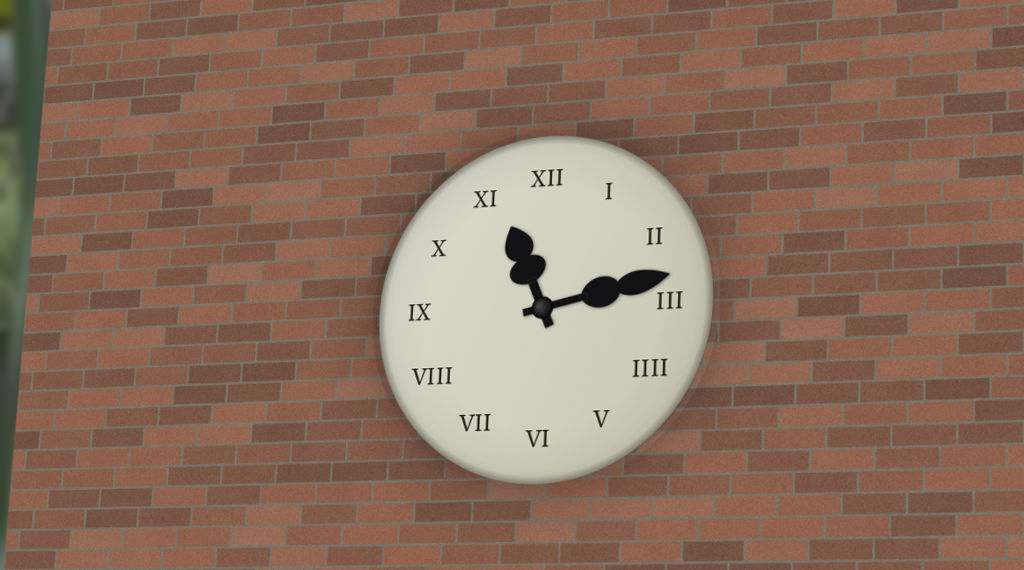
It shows 11,13
